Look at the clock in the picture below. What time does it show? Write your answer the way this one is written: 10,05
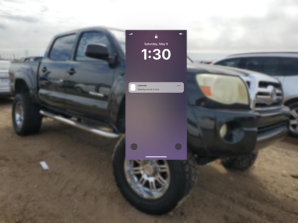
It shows 1,30
